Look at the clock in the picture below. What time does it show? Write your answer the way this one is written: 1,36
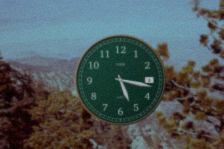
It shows 5,17
